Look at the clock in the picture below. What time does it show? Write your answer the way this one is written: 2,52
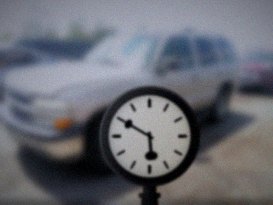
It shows 5,50
